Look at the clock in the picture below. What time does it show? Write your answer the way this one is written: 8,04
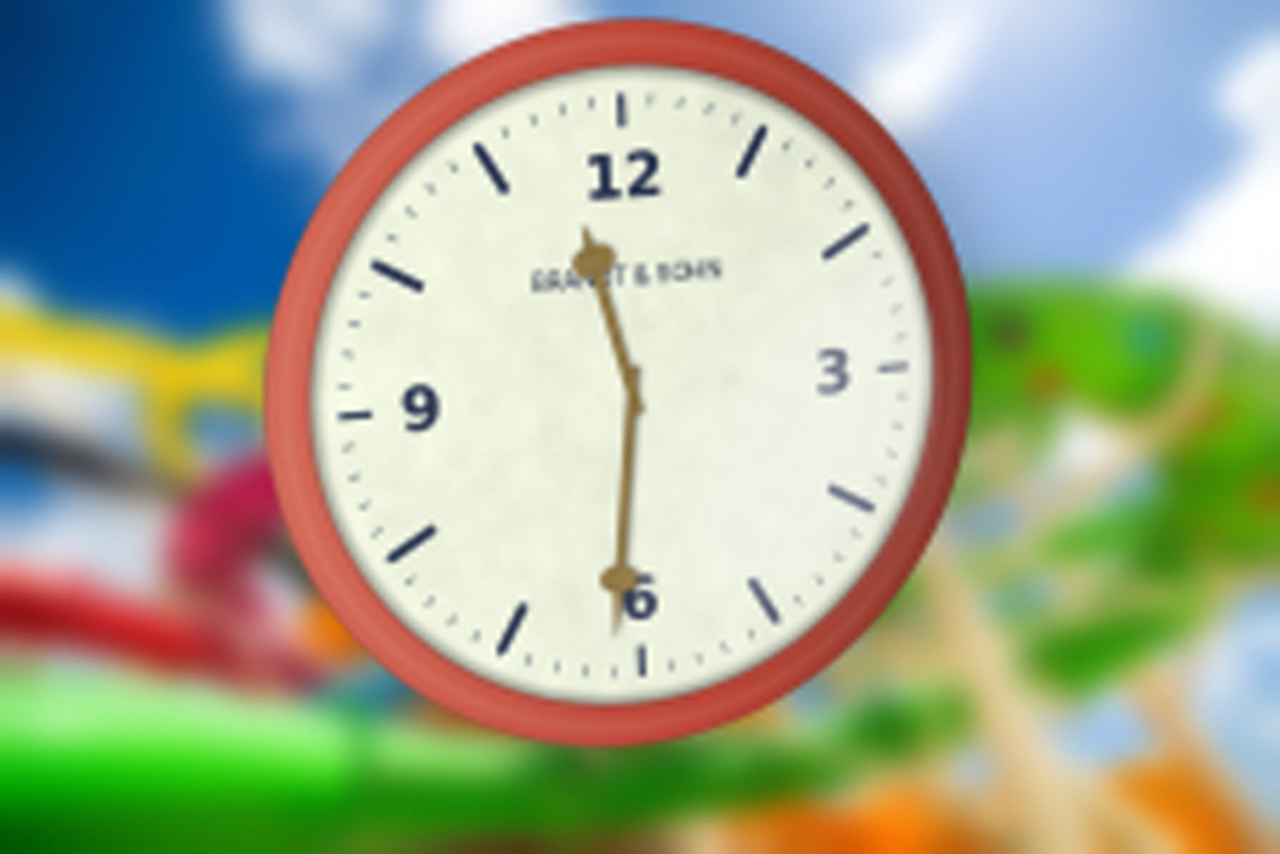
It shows 11,31
